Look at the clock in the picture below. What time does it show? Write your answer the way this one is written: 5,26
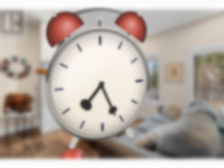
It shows 7,26
